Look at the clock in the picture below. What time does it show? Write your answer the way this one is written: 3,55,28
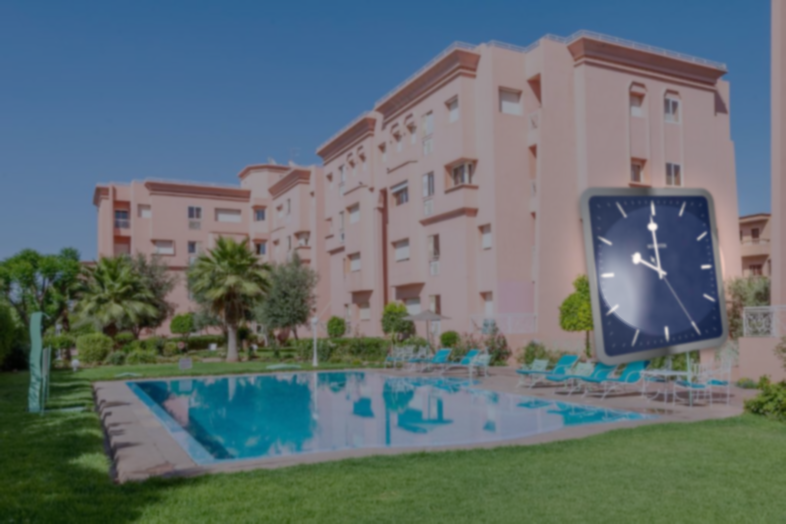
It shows 9,59,25
